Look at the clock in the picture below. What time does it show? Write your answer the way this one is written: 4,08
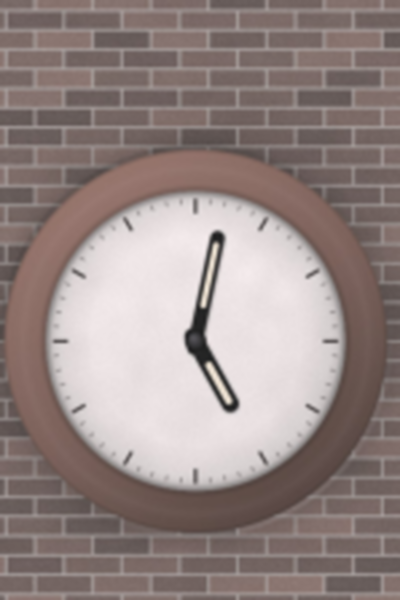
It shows 5,02
